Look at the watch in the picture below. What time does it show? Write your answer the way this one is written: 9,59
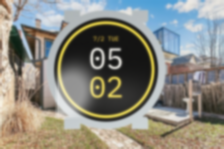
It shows 5,02
